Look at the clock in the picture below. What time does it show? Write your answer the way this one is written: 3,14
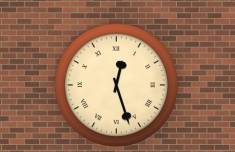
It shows 12,27
